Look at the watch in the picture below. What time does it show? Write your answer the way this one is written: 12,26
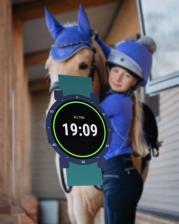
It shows 19,09
